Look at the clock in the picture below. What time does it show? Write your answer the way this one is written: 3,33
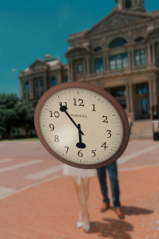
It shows 5,54
